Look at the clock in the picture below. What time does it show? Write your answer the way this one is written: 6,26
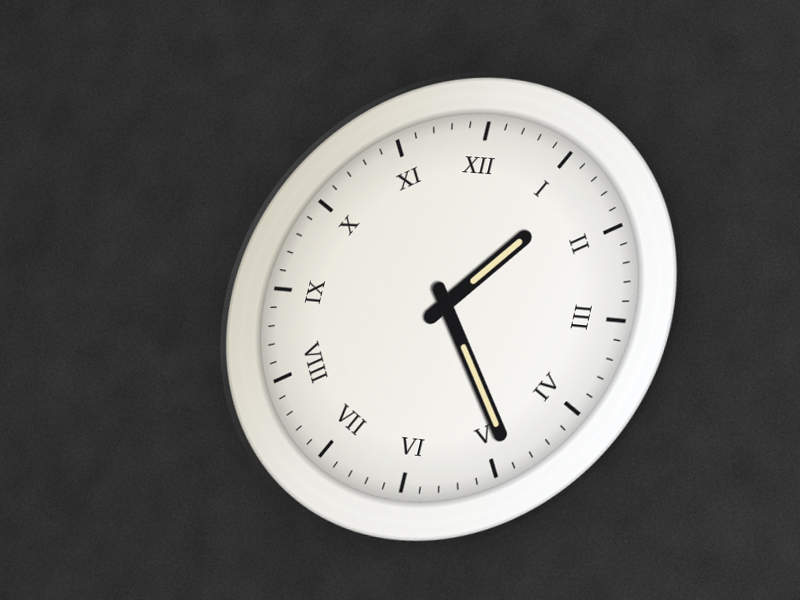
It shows 1,24
